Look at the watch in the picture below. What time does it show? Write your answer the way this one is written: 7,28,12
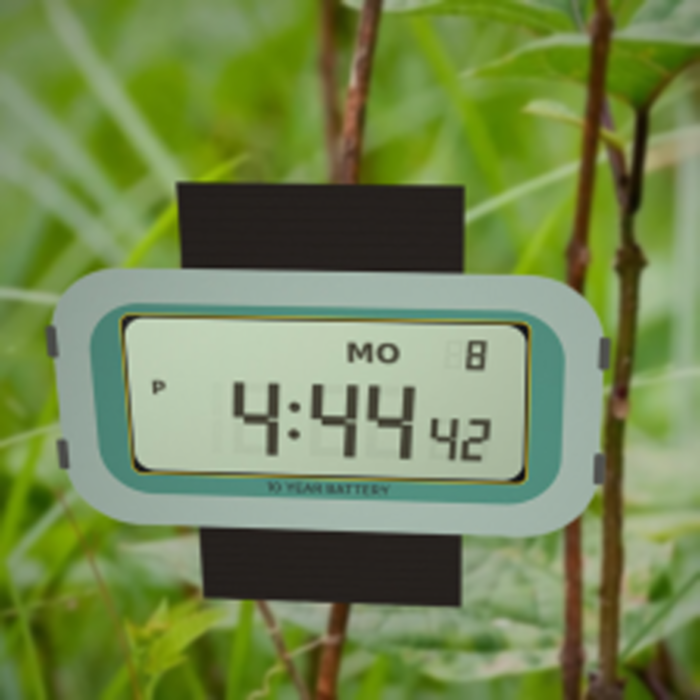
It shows 4,44,42
